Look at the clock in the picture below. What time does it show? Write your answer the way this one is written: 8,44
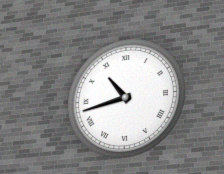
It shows 10,43
